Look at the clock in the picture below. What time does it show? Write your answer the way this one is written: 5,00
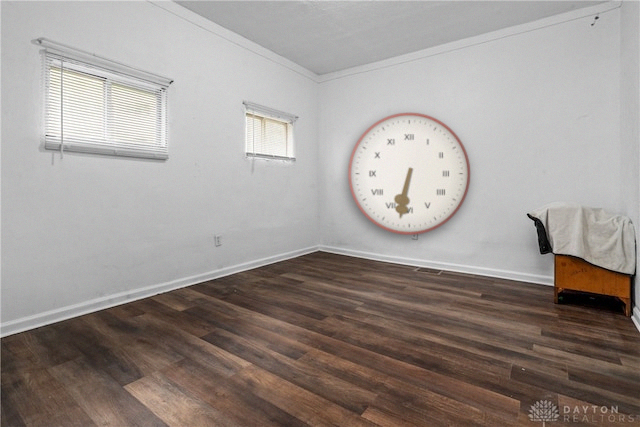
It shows 6,32
